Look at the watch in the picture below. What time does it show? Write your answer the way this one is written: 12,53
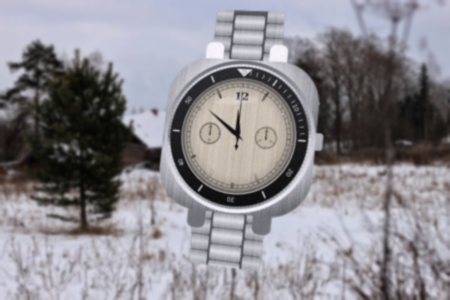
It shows 11,51
